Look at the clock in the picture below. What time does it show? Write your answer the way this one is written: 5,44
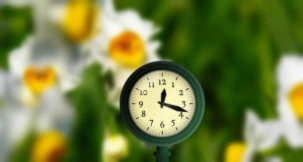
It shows 12,18
